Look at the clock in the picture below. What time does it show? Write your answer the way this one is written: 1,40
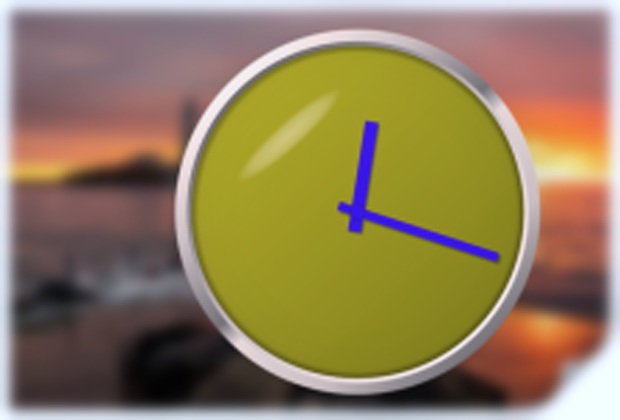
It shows 12,18
